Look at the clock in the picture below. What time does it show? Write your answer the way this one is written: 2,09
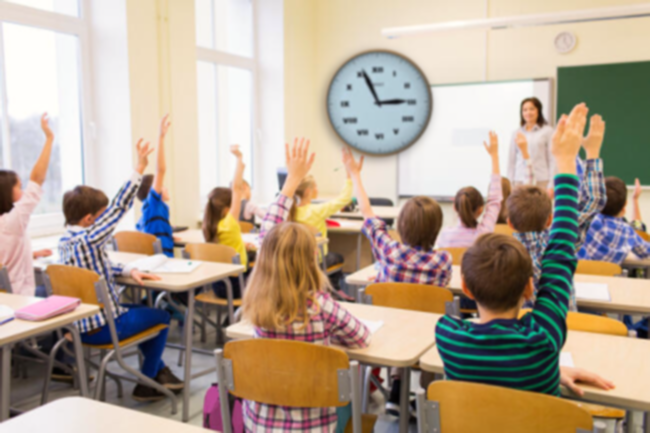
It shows 2,56
